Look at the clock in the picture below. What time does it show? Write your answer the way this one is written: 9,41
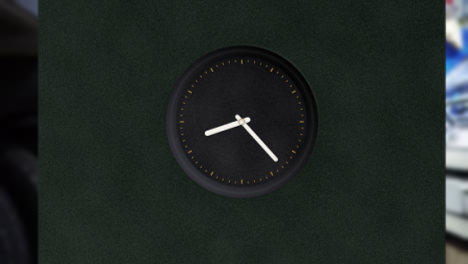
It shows 8,23
